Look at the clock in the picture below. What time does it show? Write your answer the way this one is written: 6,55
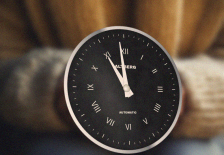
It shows 10,59
